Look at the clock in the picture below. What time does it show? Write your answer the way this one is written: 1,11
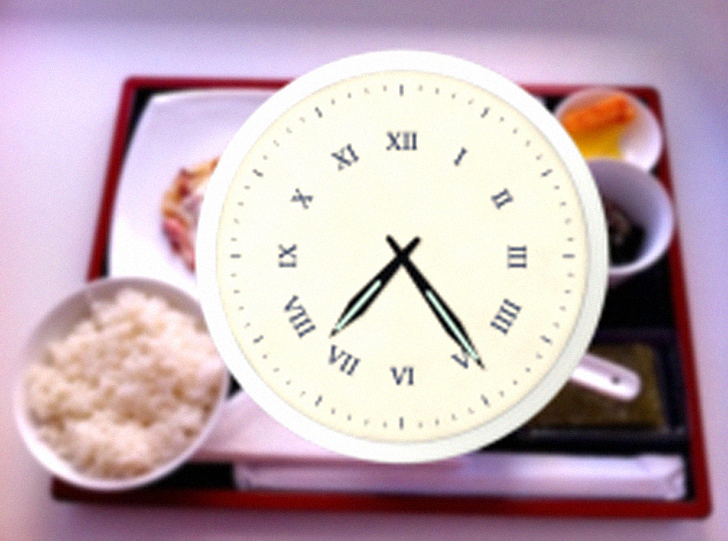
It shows 7,24
